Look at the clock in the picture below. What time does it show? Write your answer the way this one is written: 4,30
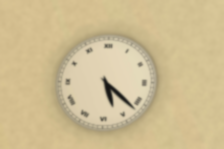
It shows 5,22
